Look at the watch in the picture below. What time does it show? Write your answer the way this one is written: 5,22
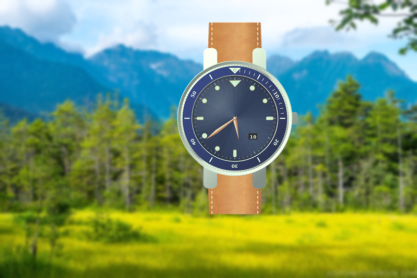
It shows 5,39
